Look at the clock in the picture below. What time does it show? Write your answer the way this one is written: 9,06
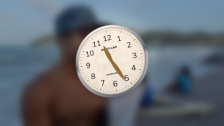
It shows 11,26
